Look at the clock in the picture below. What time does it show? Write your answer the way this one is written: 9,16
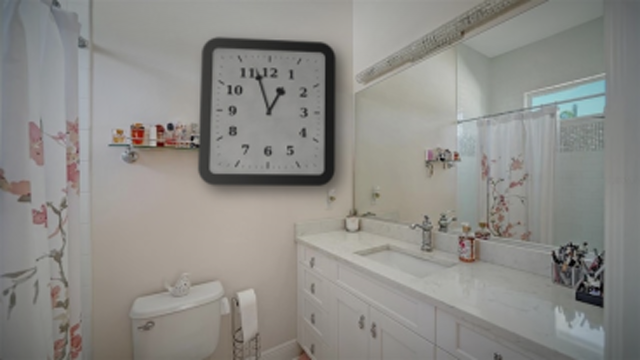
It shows 12,57
